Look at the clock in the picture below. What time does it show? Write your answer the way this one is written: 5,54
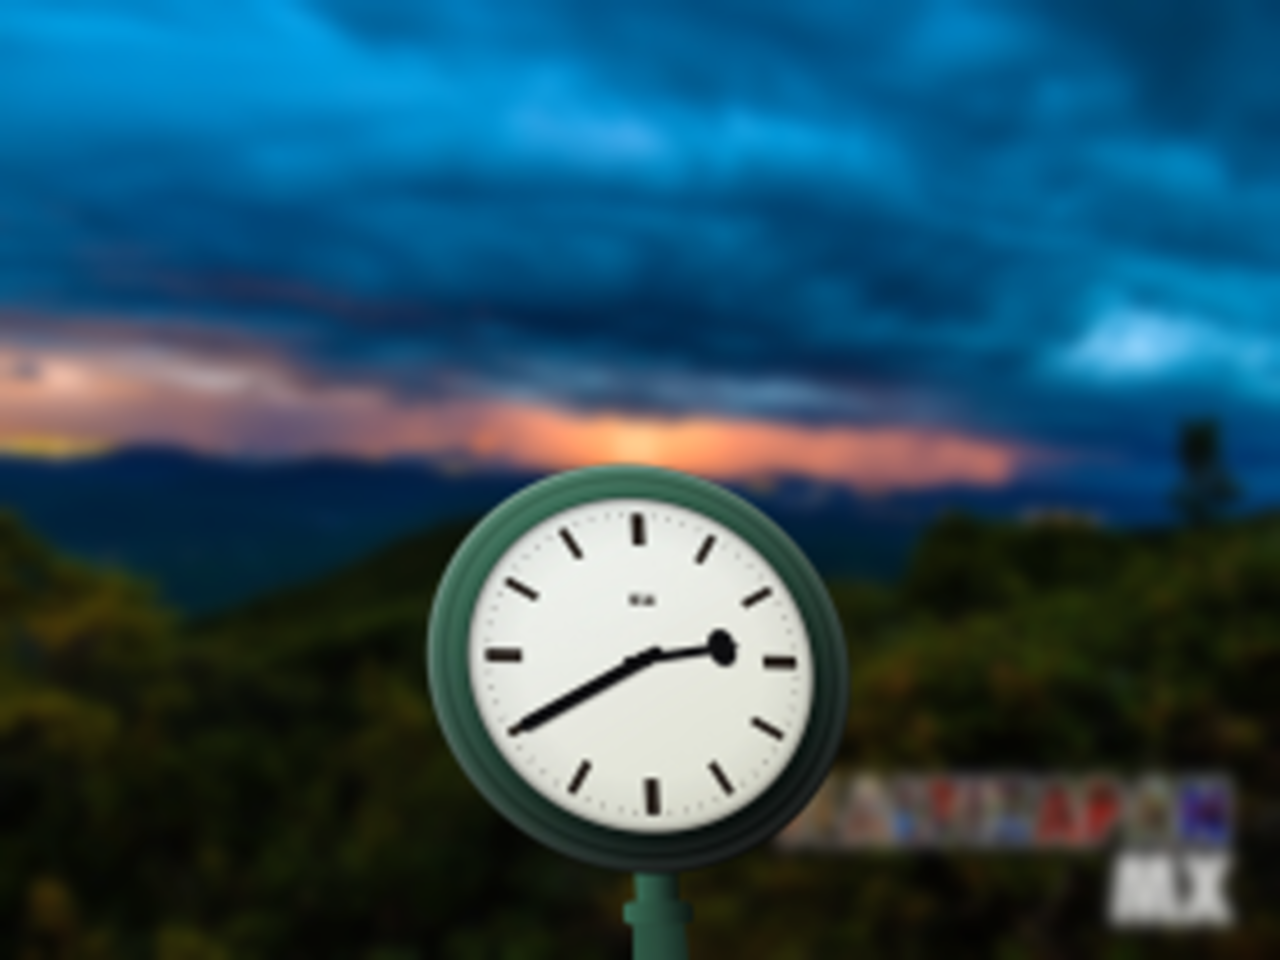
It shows 2,40
